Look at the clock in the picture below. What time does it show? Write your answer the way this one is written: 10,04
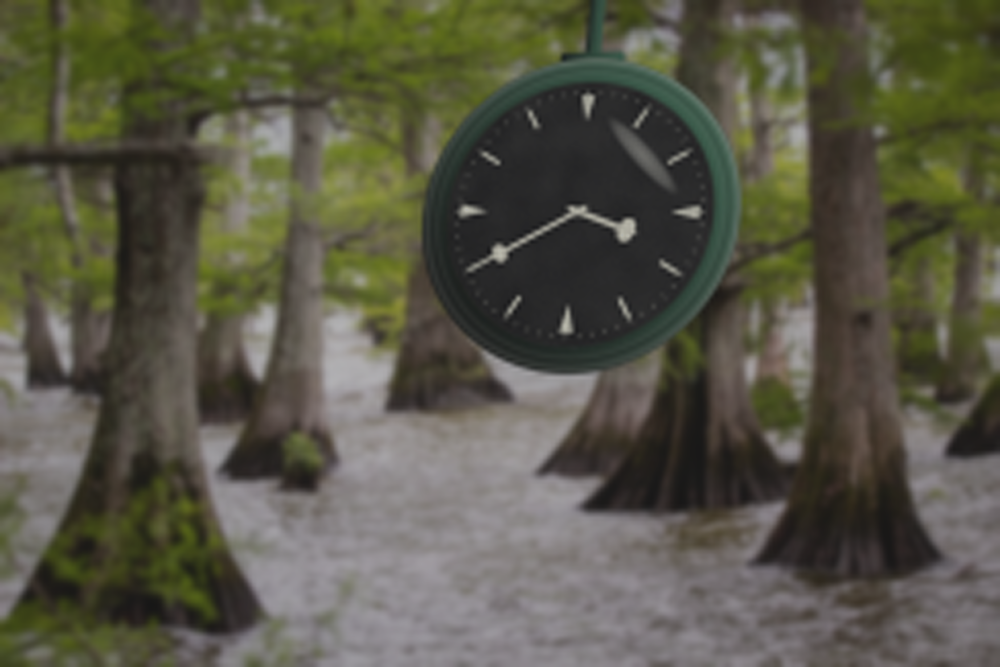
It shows 3,40
